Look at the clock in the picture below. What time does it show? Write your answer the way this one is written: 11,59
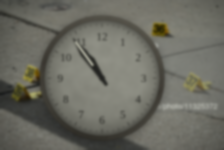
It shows 10,54
